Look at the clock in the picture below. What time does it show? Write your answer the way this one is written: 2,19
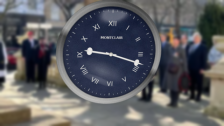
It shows 9,18
